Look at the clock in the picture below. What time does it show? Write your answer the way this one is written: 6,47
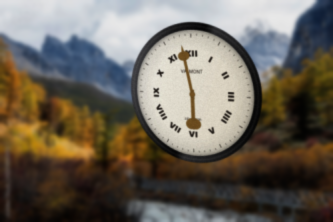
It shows 5,58
